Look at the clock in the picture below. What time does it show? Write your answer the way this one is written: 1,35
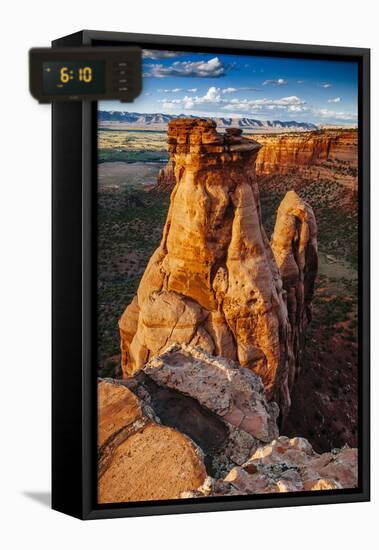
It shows 6,10
